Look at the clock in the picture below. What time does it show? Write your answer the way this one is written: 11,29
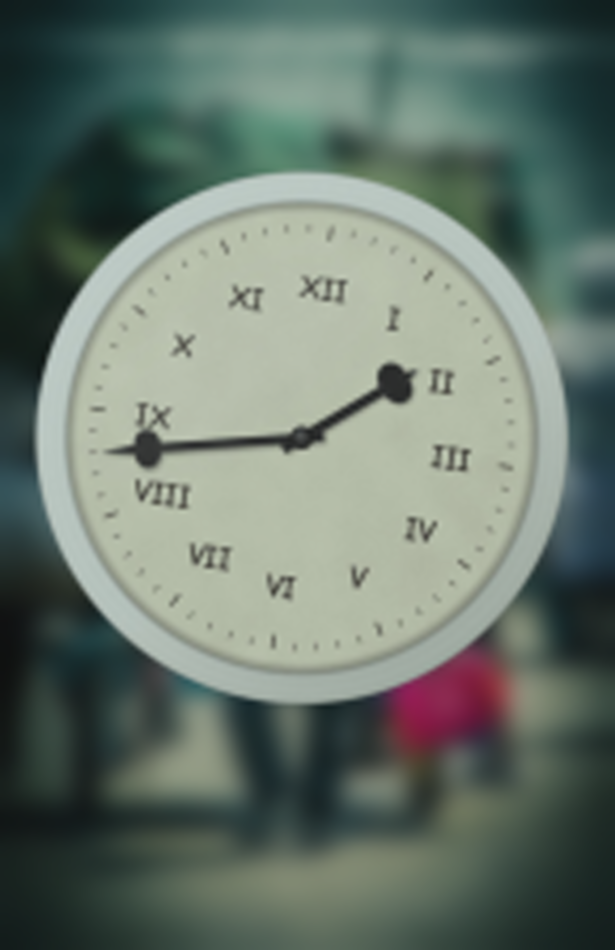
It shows 1,43
